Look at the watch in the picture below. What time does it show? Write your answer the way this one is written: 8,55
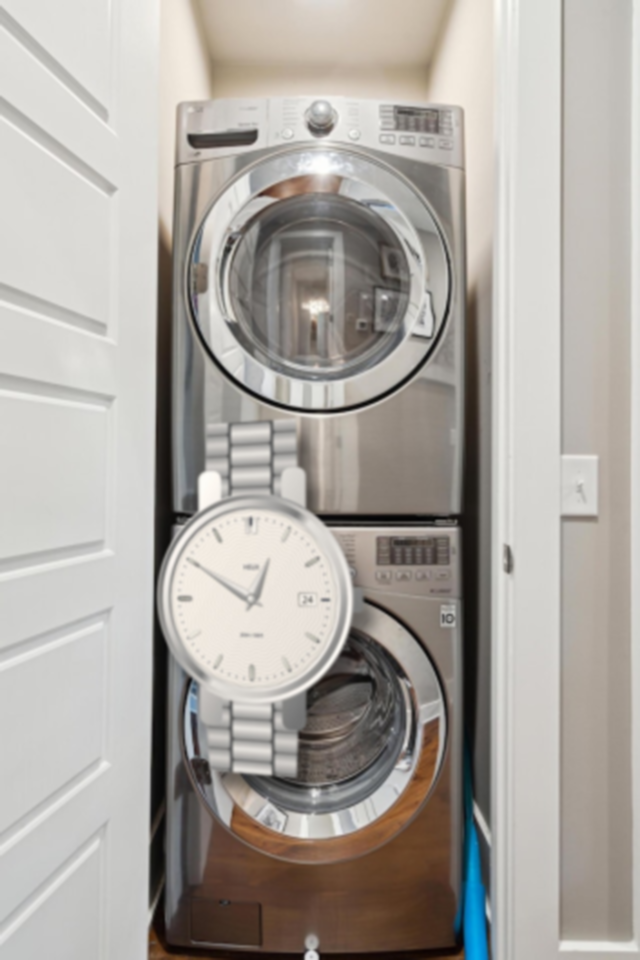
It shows 12,50
